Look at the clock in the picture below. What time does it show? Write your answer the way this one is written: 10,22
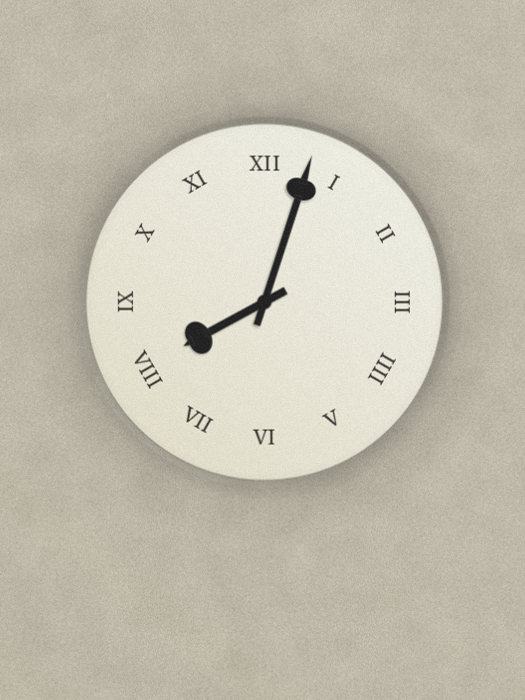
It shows 8,03
